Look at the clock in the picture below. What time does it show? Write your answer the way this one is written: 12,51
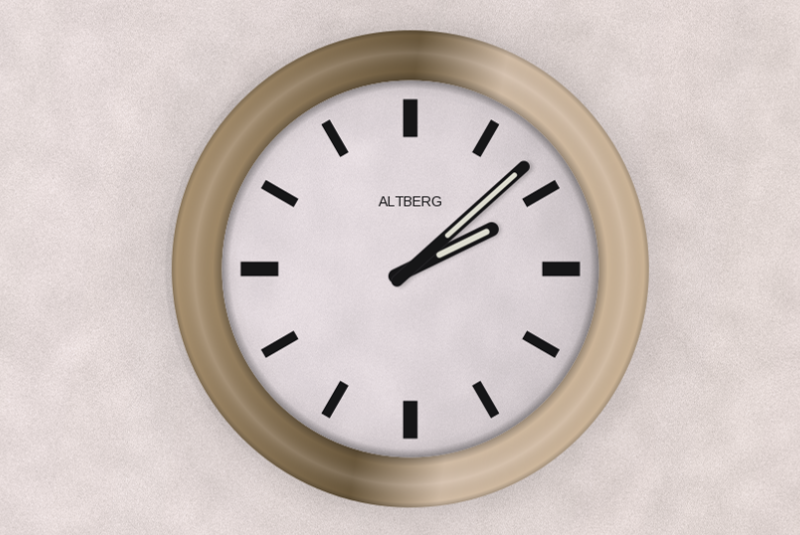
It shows 2,08
